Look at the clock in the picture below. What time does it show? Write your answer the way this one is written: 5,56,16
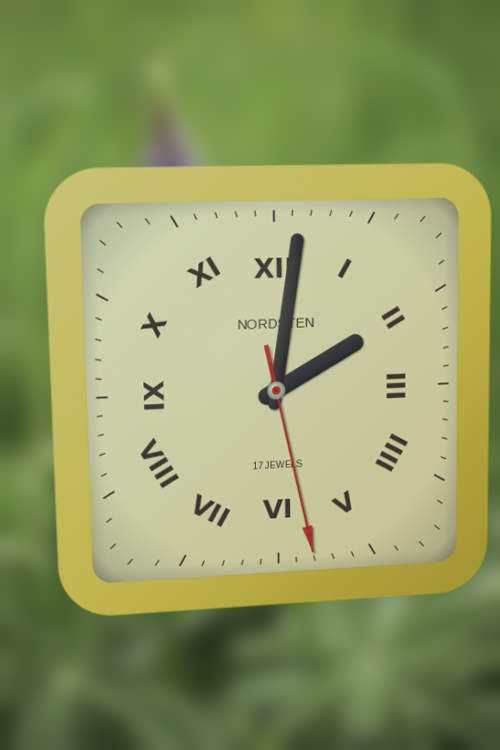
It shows 2,01,28
